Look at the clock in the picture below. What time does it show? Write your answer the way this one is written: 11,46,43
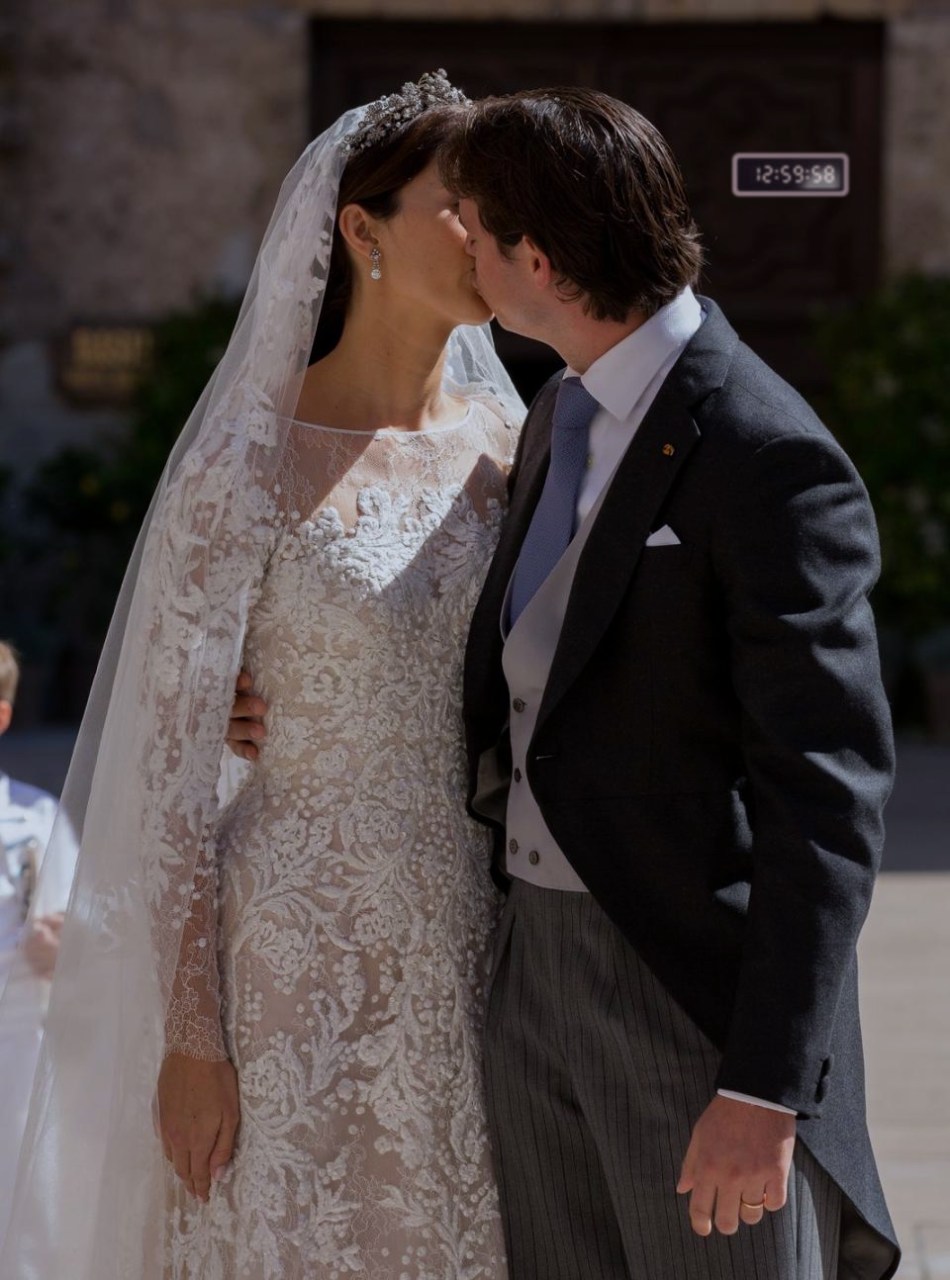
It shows 12,59,58
